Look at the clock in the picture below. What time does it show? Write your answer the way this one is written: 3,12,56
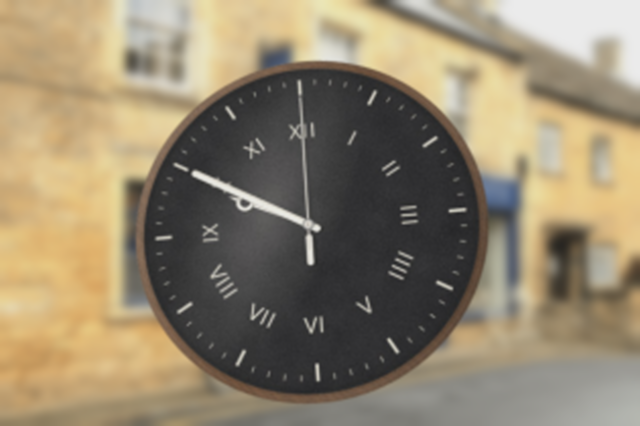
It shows 9,50,00
